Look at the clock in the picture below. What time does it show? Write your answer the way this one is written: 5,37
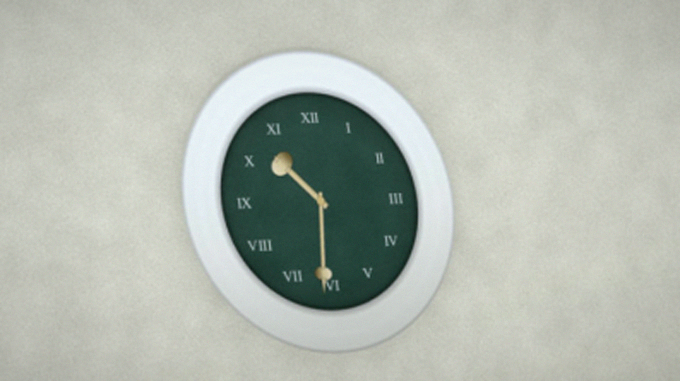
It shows 10,31
